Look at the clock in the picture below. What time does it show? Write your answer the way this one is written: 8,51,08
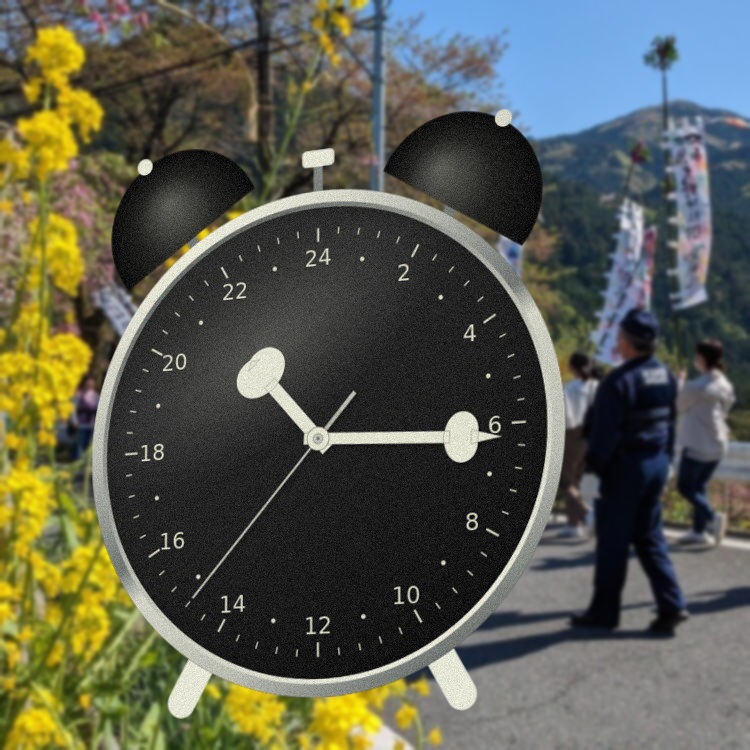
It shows 21,15,37
